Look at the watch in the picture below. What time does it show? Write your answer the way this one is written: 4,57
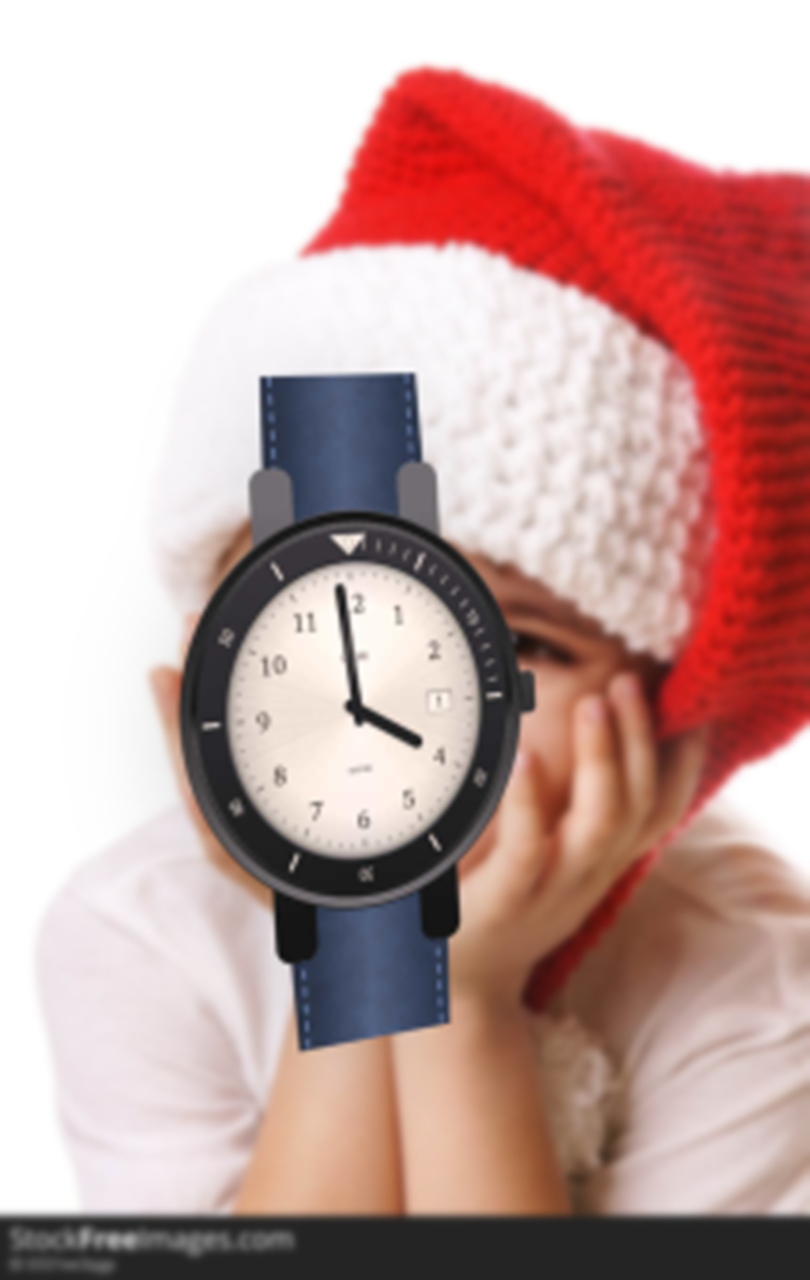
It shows 3,59
